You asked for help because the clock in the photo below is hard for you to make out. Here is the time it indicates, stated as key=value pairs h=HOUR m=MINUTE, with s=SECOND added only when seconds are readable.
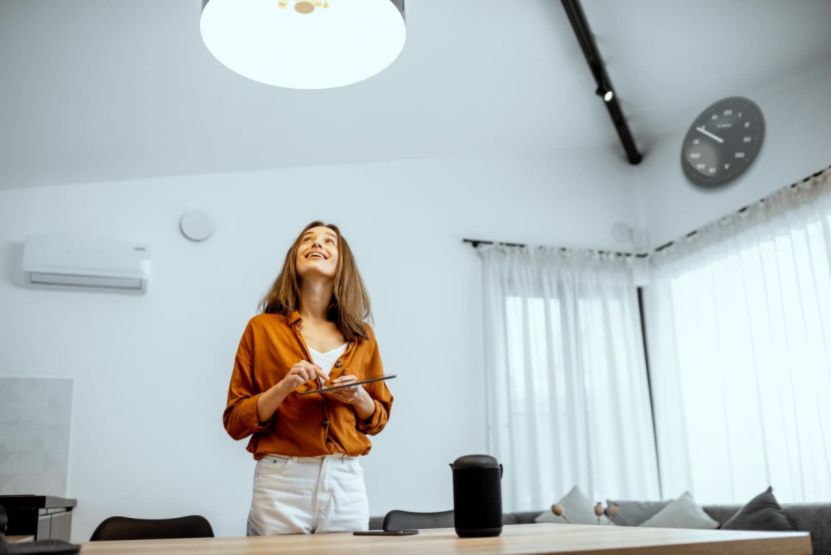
h=9 m=49
